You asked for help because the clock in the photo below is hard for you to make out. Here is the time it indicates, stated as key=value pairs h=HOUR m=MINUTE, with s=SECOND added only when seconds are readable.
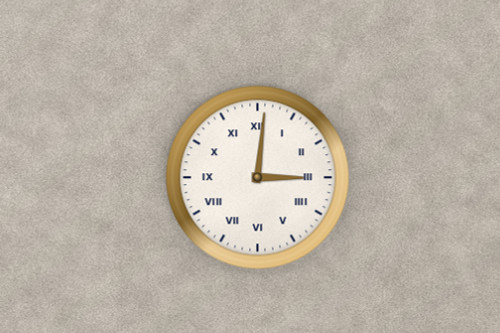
h=3 m=1
